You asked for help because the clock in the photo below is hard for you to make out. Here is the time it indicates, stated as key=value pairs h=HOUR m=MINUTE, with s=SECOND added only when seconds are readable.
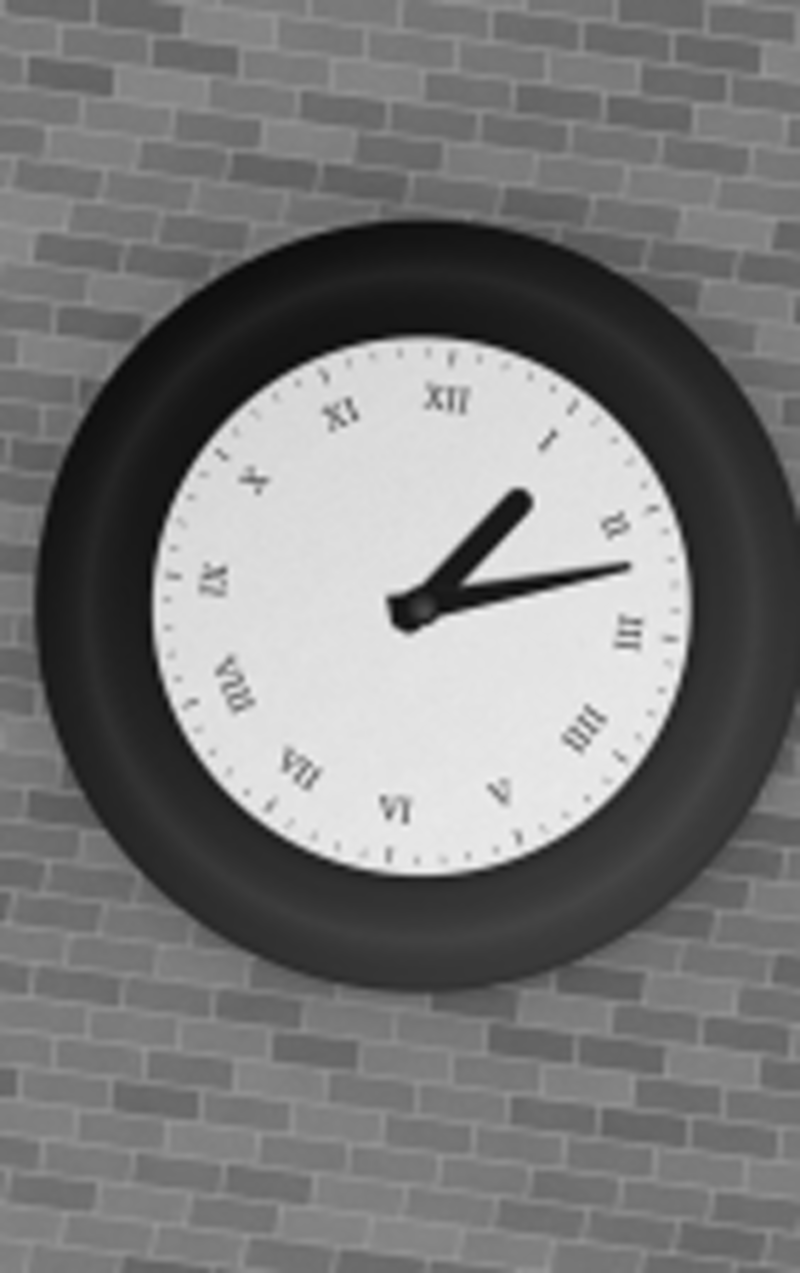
h=1 m=12
